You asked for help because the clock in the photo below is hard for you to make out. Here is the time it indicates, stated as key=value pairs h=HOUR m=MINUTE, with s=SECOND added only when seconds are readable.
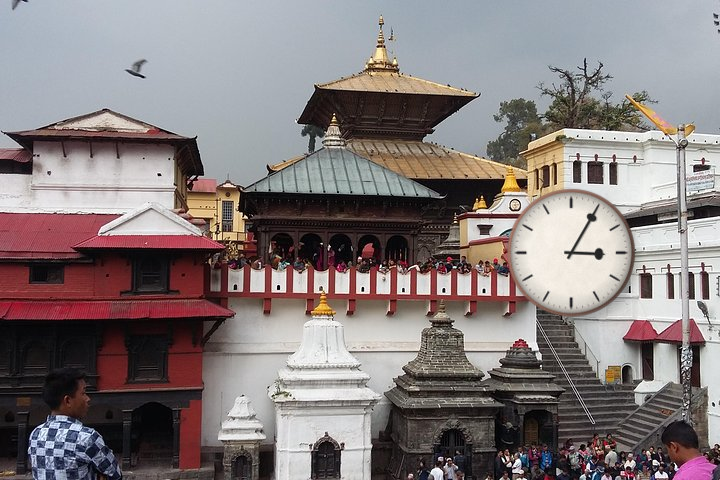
h=3 m=5
